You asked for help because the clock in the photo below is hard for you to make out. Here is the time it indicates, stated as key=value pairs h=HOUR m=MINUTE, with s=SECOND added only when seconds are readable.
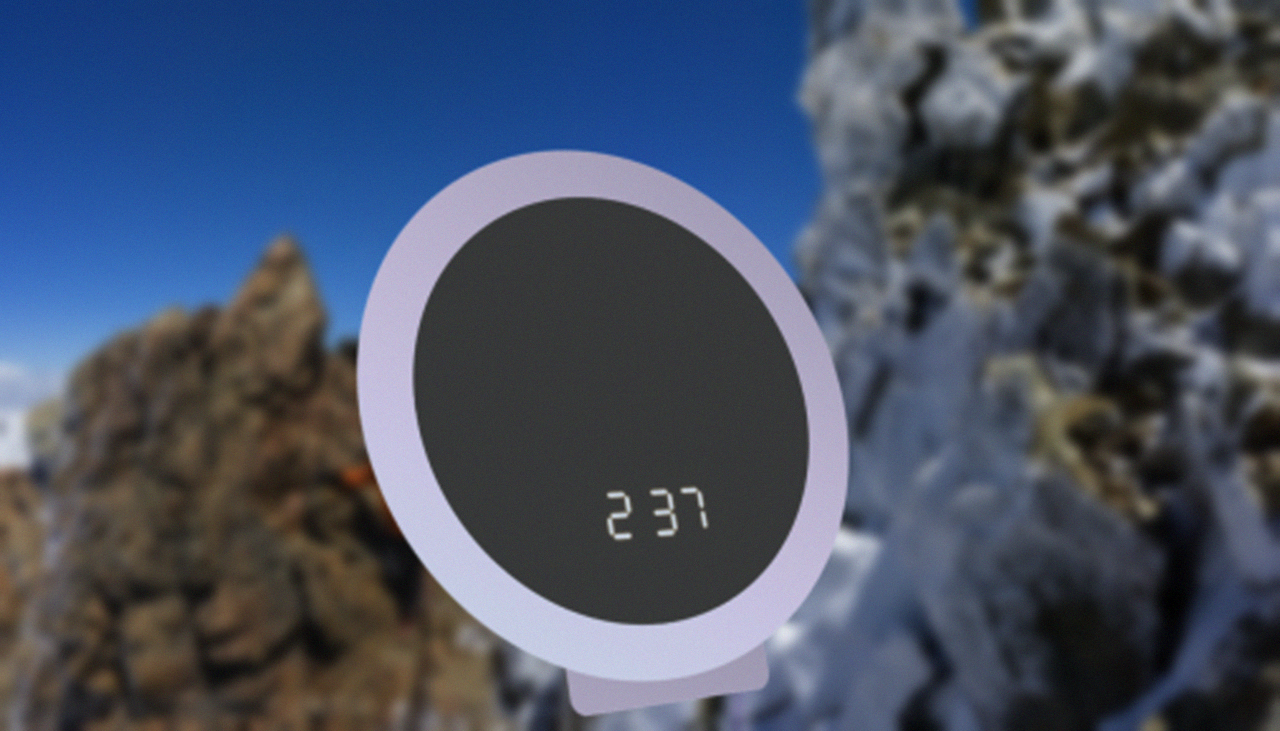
h=2 m=37
